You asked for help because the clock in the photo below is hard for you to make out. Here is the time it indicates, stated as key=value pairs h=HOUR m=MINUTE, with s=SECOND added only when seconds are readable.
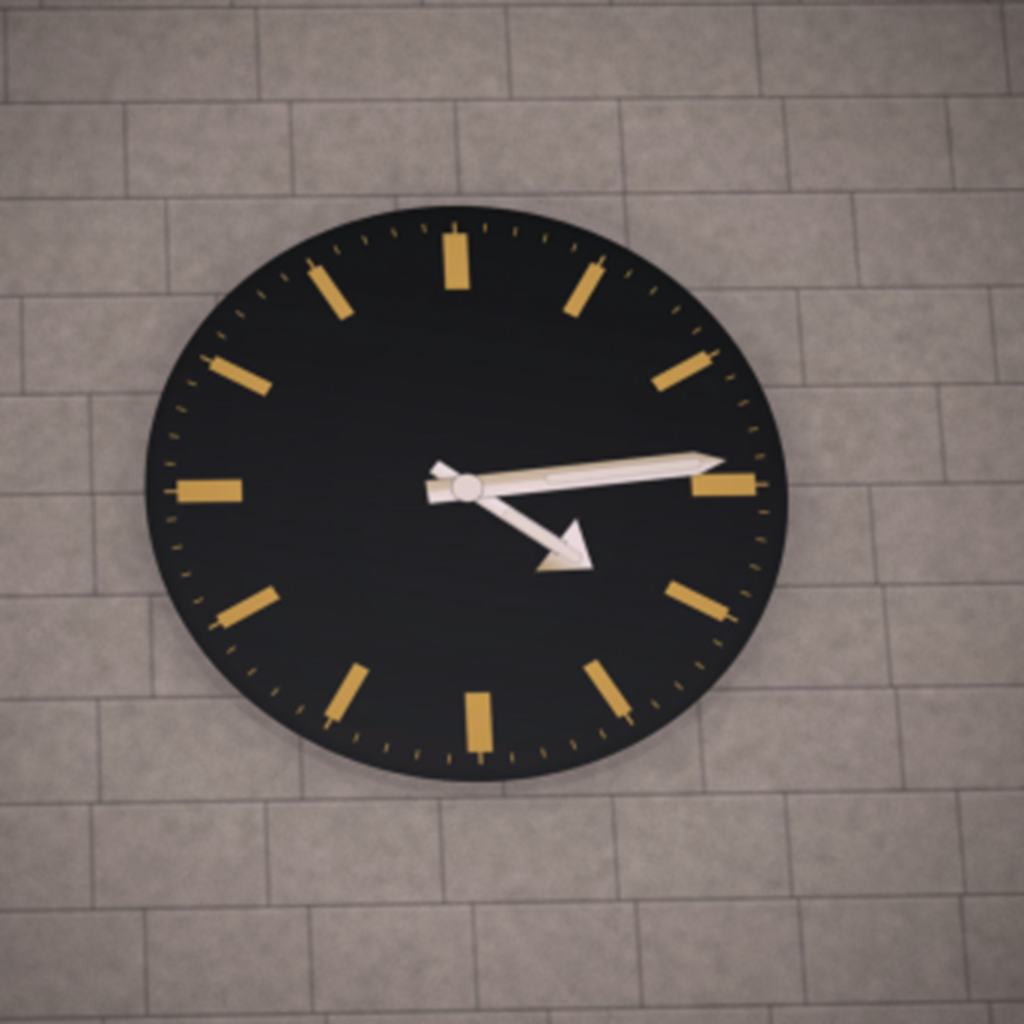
h=4 m=14
